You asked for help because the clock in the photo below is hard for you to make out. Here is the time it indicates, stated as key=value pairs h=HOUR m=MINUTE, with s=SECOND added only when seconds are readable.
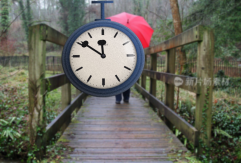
h=11 m=51
